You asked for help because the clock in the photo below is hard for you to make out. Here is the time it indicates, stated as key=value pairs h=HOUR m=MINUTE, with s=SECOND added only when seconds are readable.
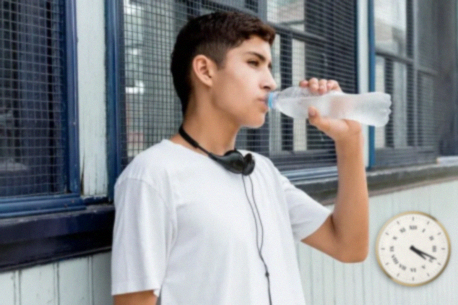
h=4 m=19
